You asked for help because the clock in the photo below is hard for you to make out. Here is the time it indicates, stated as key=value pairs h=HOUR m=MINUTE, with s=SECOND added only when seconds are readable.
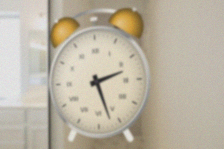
h=2 m=27
